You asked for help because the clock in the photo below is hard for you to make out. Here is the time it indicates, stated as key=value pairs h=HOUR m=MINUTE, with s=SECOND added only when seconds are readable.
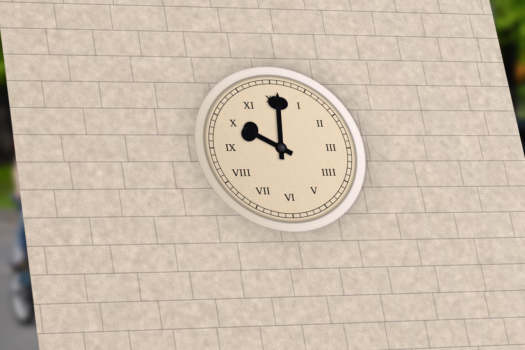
h=10 m=1
